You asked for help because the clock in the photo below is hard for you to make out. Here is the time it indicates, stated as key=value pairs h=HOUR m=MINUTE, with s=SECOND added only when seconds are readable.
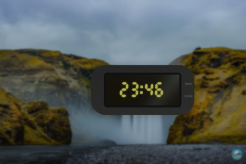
h=23 m=46
